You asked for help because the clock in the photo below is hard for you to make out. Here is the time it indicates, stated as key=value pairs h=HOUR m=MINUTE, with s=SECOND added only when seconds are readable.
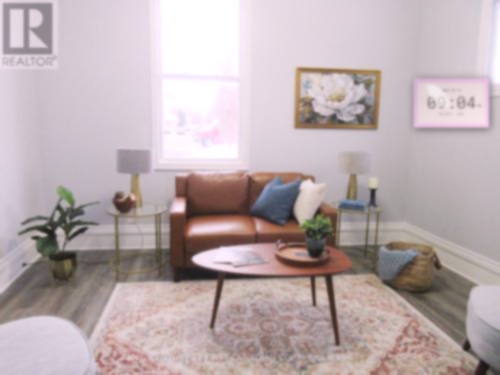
h=9 m=4
